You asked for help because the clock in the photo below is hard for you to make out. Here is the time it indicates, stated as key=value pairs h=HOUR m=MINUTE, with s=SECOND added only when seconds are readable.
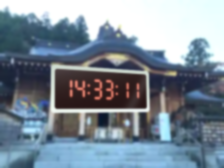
h=14 m=33 s=11
